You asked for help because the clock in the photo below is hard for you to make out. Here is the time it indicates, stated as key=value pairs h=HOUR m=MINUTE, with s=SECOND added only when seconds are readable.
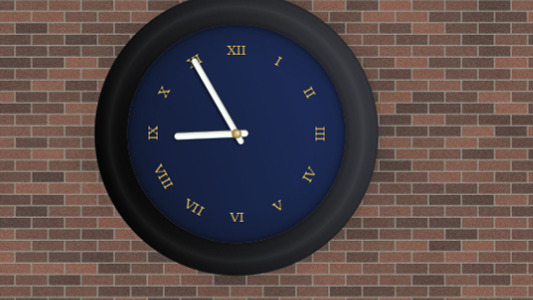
h=8 m=55
